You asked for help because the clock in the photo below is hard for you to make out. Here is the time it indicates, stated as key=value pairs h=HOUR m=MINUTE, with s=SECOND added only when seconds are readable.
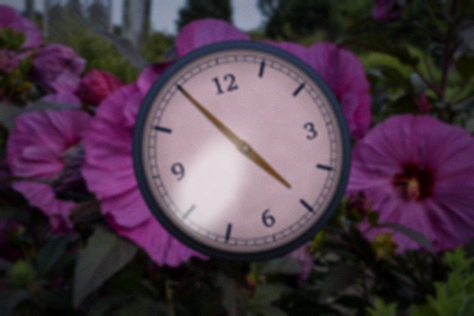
h=4 m=55
